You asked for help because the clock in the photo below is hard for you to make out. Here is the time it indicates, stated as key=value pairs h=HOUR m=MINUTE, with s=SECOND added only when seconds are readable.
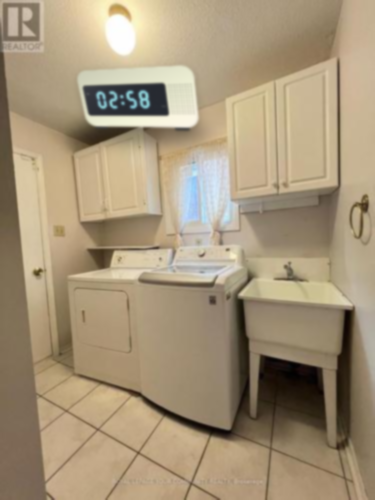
h=2 m=58
